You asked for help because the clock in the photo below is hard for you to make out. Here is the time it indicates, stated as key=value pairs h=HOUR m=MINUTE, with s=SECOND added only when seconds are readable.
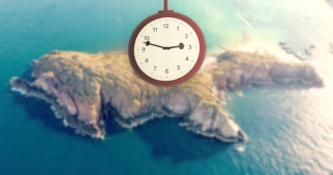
h=2 m=48
